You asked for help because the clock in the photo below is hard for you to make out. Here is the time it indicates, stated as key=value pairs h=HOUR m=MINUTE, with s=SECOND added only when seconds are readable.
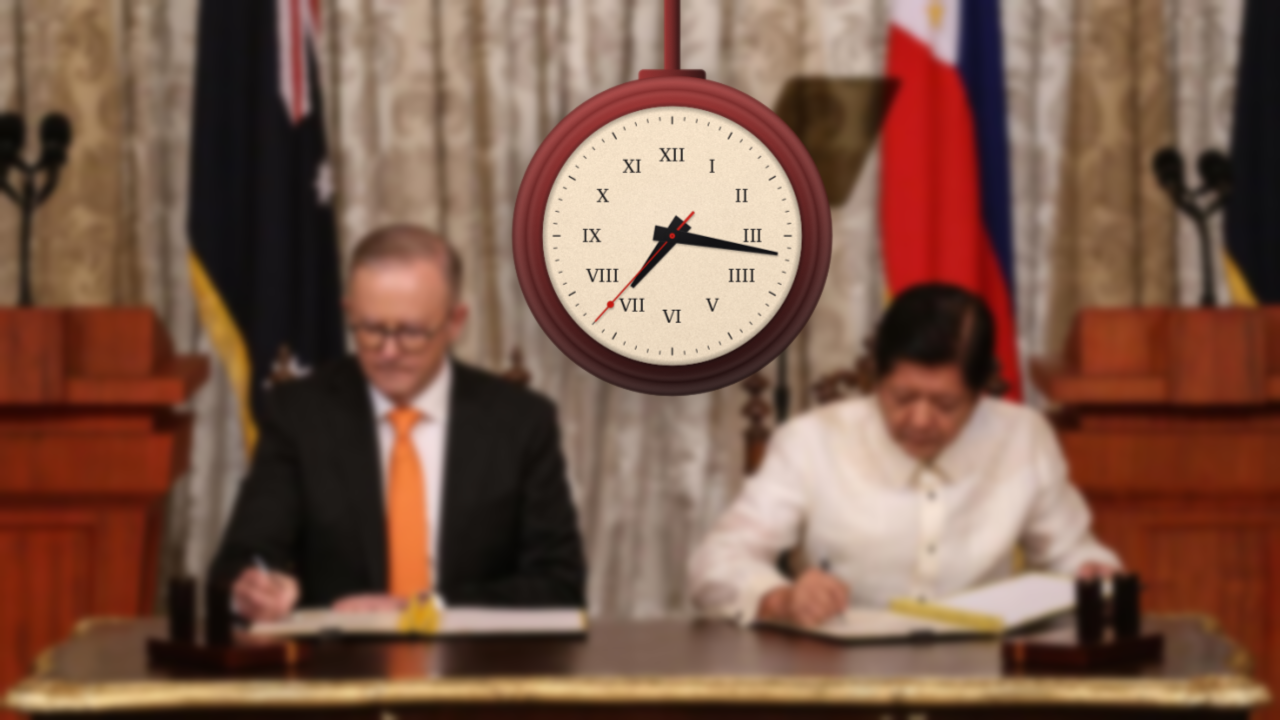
h=7 m=16 s=37
